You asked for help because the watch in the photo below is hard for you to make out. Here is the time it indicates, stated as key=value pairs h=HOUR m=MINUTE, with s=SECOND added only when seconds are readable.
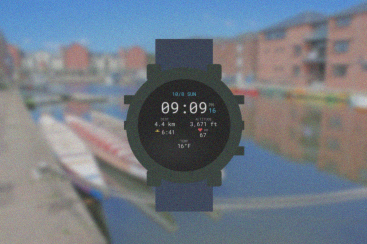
h=9 m=9
